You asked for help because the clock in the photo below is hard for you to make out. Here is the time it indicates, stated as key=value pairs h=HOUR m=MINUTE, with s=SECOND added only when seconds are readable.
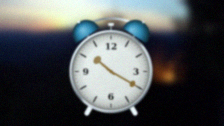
h=10 m=20
